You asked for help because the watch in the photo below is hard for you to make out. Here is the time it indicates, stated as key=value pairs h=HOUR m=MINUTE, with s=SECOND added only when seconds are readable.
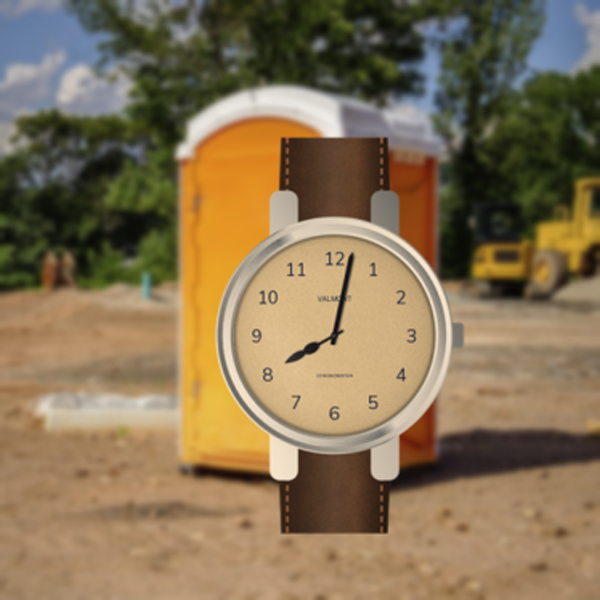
h=8 m=2
